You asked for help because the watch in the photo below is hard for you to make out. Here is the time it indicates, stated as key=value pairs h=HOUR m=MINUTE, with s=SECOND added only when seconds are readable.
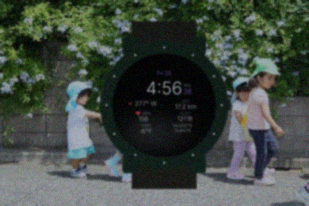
h=4 m=56
